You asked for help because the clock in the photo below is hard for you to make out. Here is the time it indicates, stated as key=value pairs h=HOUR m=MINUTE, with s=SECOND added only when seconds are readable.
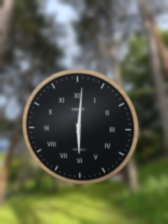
h=6 m=1
